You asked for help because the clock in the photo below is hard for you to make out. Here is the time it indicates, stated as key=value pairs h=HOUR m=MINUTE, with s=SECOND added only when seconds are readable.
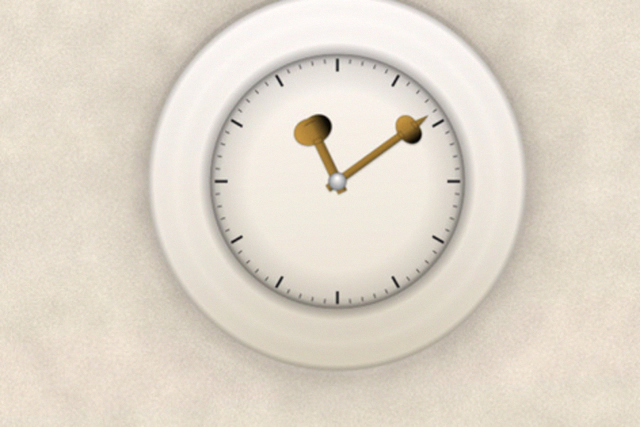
h=11 m=9
